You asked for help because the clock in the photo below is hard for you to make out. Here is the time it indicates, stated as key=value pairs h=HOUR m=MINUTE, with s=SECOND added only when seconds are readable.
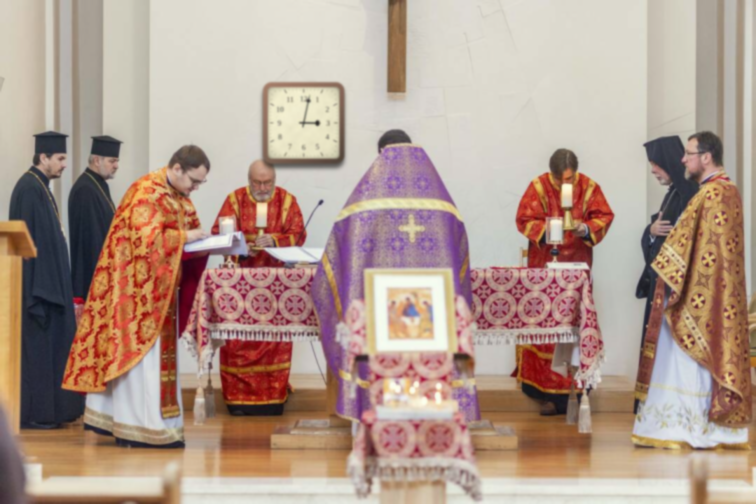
h=3 m=2
